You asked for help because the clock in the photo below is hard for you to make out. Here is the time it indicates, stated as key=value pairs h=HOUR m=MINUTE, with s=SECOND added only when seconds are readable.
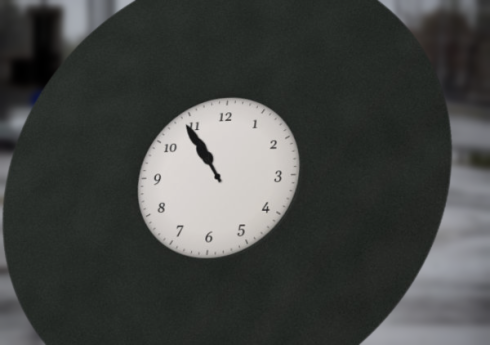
h=10 m=54
